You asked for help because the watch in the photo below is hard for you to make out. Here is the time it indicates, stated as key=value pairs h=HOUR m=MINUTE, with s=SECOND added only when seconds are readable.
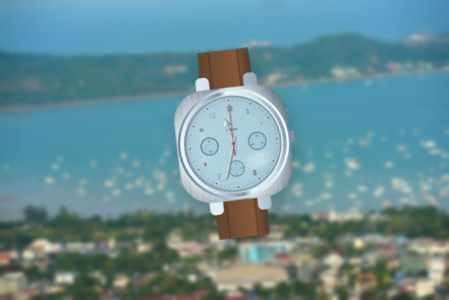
h=11 m=33
